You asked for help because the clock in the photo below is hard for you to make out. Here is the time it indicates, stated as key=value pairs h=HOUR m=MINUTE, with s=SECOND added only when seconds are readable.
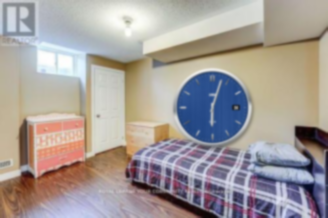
h=6 m=3
